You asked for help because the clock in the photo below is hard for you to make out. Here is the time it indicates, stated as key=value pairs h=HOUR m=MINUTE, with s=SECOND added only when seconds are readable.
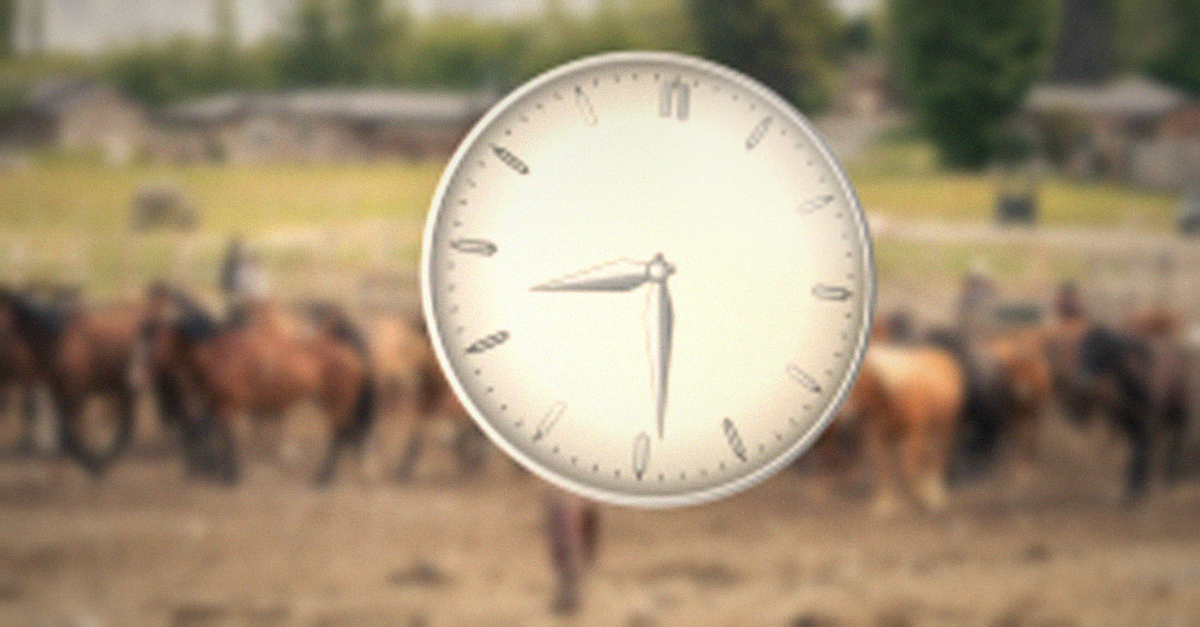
h=8 m=29
